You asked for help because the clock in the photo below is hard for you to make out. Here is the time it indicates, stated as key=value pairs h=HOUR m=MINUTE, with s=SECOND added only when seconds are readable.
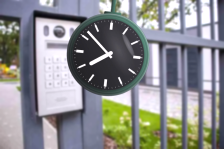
h=7 m=52
